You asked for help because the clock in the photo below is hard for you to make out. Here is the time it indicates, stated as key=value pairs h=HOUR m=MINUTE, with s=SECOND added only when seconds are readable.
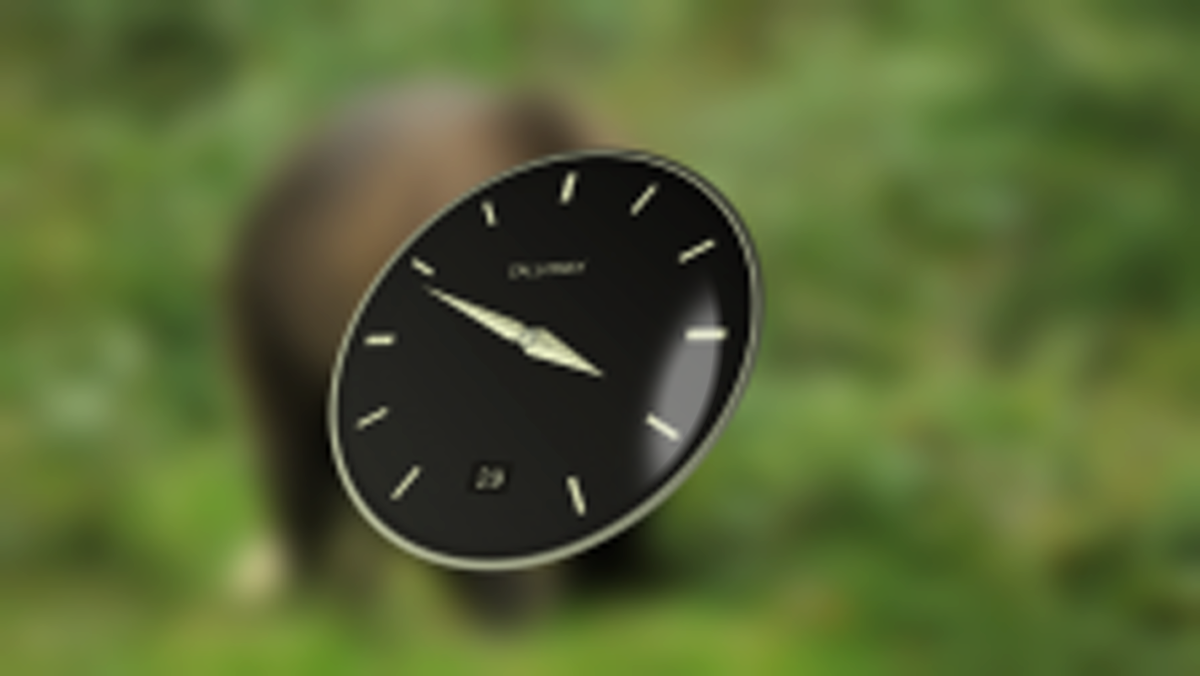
h=3 m=49
